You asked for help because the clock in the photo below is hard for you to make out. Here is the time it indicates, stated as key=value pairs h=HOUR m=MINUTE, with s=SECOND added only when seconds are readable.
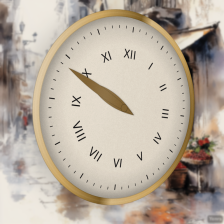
h=9 m=49
